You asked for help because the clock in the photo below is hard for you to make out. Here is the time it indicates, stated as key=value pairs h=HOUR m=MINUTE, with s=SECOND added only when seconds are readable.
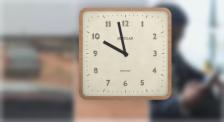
h=9 m=58
